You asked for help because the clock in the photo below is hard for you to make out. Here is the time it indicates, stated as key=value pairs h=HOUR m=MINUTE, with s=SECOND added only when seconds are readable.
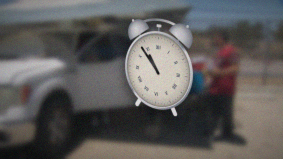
h=10 m=53
